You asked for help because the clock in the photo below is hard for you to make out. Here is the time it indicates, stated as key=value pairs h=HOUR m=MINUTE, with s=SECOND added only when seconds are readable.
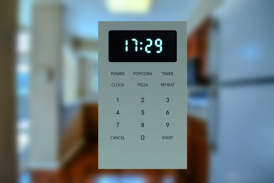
h=17 m=29
